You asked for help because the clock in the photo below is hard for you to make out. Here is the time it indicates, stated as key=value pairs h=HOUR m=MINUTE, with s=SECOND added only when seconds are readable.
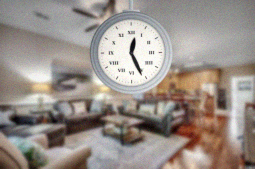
h=12 m=26
